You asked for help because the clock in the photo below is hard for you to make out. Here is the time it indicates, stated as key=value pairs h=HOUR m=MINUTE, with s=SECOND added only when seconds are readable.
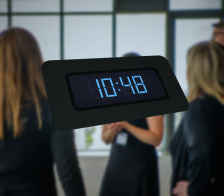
h=10 m=48
